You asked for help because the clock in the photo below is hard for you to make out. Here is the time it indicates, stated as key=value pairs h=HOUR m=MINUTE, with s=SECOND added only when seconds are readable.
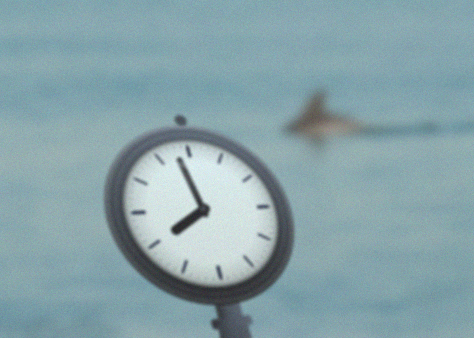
h=7 m=58
